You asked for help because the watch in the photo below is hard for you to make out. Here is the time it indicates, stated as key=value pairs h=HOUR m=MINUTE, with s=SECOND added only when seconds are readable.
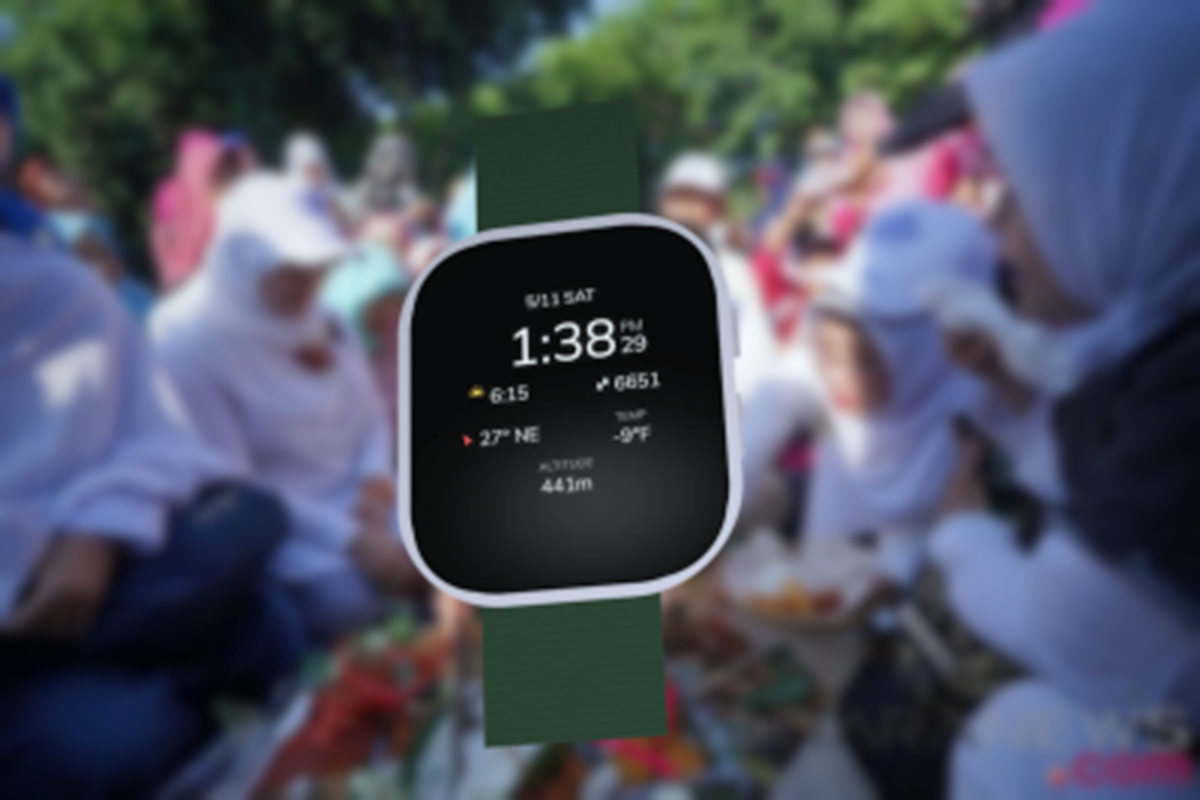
h=1 m=38
